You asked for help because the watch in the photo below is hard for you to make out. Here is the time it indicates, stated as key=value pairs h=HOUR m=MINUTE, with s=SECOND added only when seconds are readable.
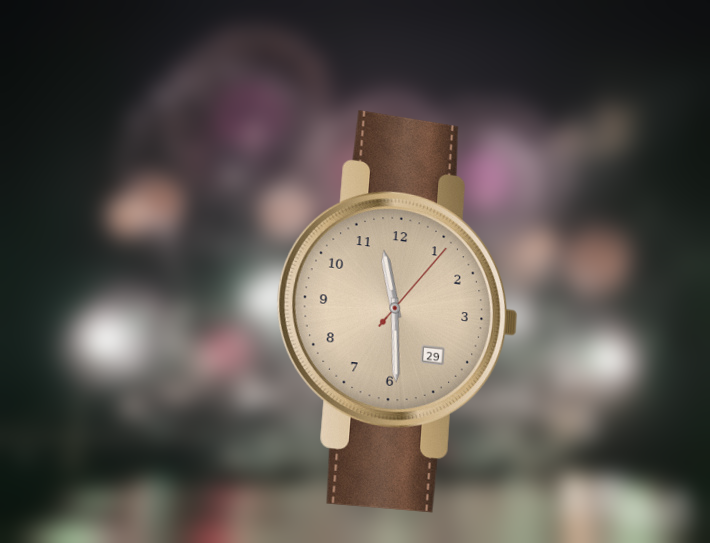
h=11 m=29 s=6
